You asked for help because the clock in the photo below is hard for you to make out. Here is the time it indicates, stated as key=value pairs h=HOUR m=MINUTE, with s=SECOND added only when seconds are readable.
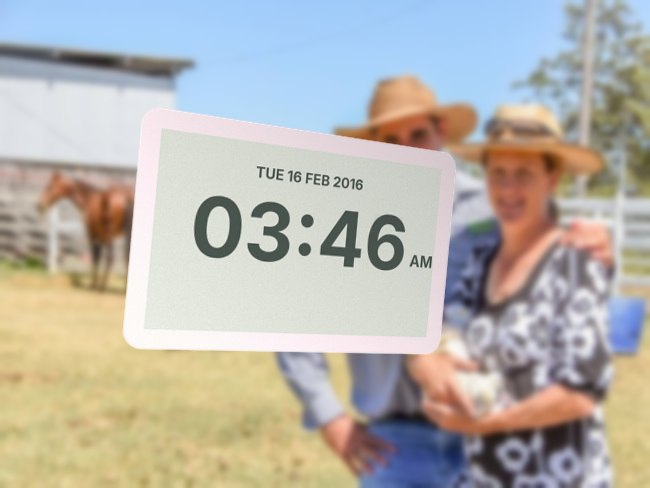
h=3 m=46
